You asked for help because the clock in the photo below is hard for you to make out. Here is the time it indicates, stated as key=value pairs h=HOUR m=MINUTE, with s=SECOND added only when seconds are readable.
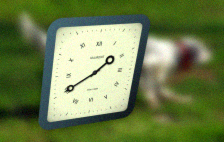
h=1 m=40
